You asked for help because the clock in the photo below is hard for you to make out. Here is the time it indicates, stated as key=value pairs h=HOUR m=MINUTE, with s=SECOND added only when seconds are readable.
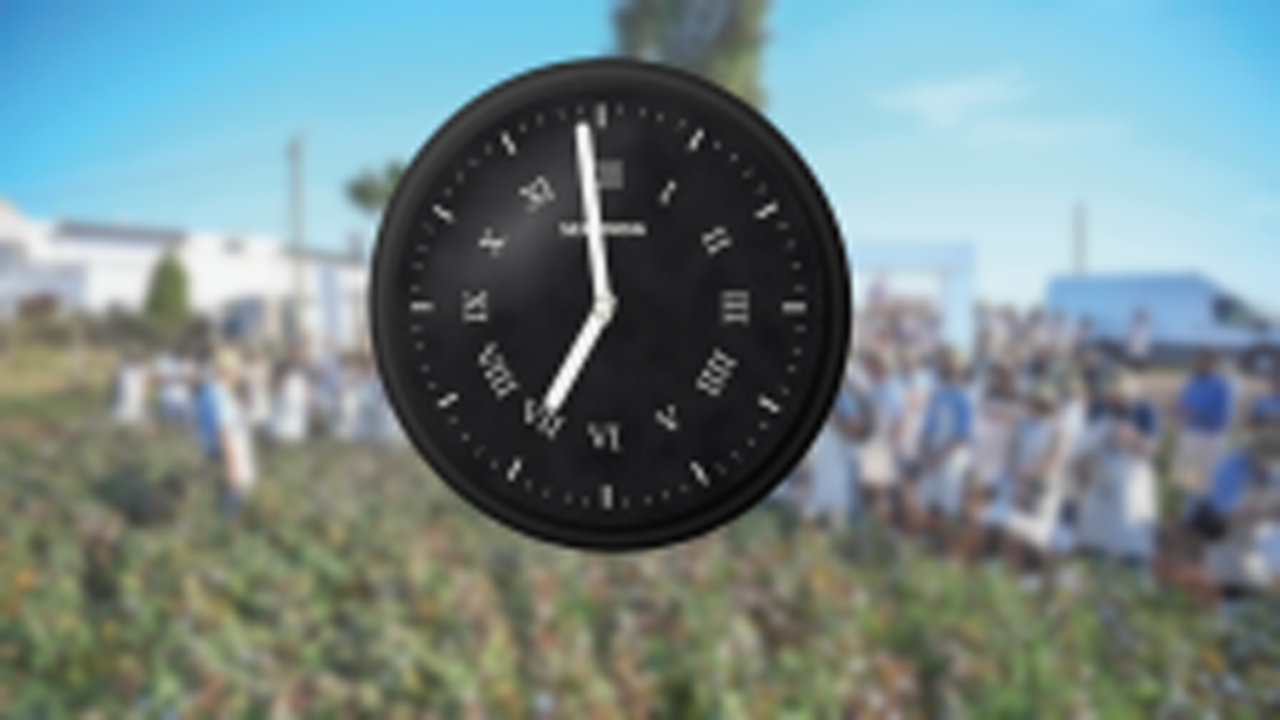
h=6 m=59
